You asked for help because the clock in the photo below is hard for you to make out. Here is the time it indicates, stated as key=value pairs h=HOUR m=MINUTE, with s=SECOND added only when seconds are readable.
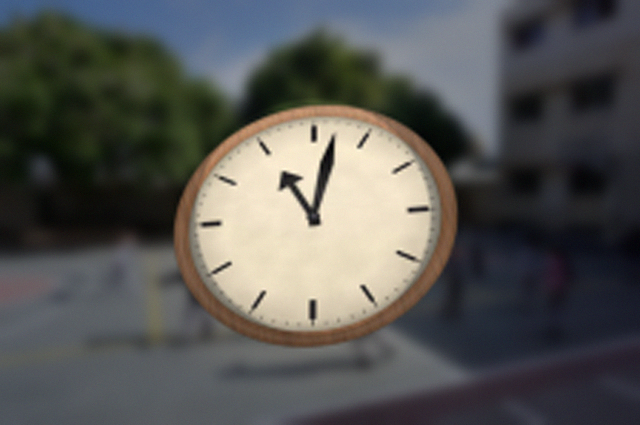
h=11 m=2
